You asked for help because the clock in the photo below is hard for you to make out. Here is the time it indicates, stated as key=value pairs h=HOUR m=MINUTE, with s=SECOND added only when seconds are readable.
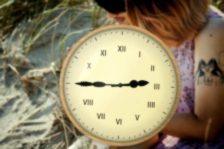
h=2 m=45
